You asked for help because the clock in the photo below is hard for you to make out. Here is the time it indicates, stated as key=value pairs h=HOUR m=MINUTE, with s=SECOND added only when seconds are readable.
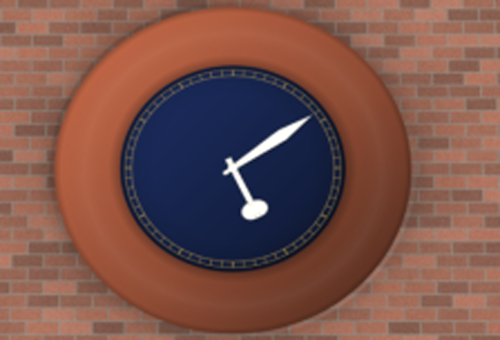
h=5 m=9
